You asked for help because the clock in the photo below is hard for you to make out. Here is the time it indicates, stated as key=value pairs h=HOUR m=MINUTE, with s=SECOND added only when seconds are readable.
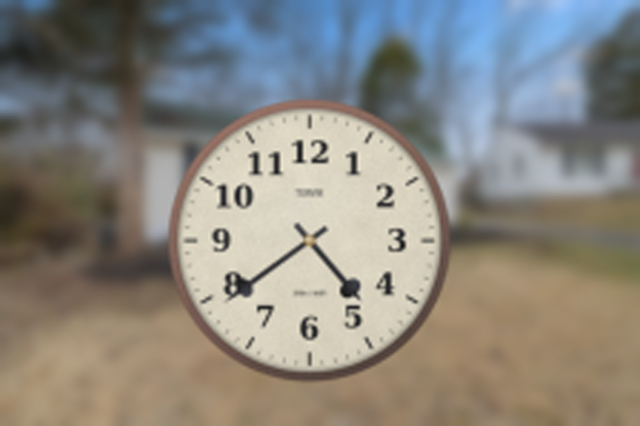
h=4 m=39
